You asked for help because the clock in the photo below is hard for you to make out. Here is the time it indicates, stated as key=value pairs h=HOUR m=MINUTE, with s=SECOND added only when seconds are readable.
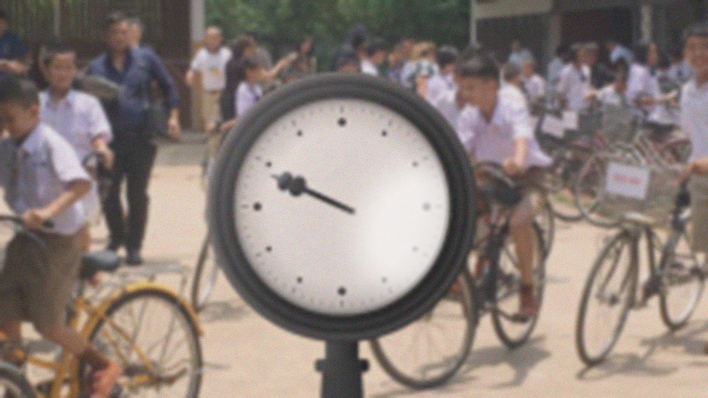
h=9 m=49
